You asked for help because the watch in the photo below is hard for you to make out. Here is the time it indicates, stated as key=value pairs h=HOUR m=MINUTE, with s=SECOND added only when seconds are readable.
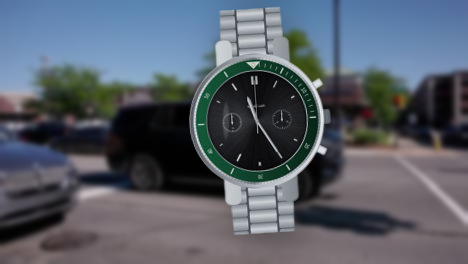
h=11 m=25
